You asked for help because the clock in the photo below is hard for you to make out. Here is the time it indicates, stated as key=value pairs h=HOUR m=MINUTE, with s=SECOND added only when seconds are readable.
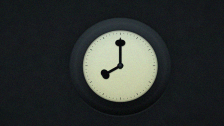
h=8 m=0
